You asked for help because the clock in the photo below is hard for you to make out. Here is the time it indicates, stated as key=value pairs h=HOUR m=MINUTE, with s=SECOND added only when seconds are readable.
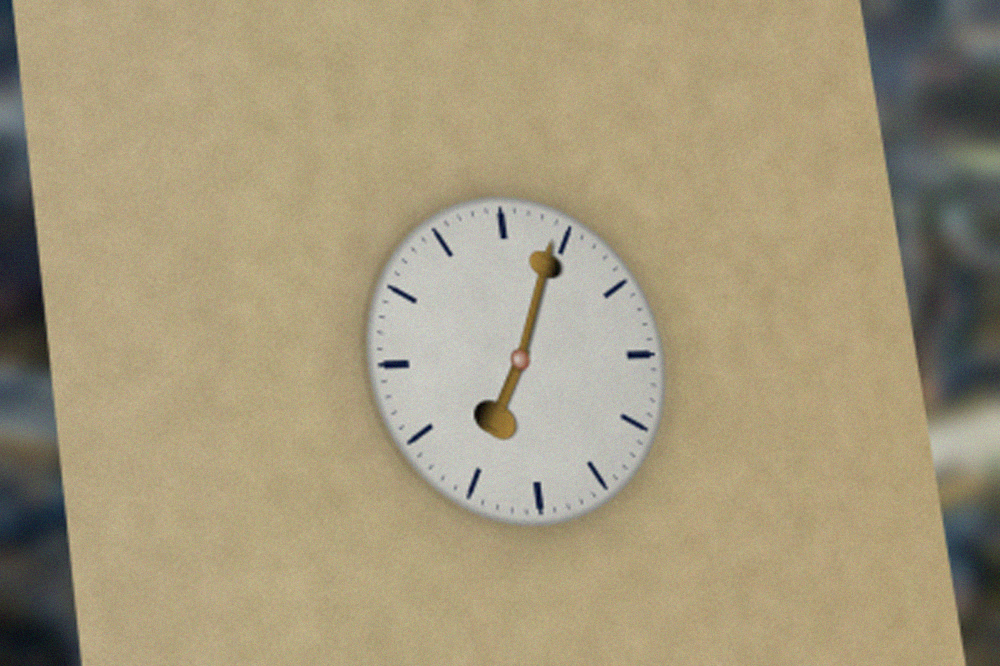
h=7 m=4
